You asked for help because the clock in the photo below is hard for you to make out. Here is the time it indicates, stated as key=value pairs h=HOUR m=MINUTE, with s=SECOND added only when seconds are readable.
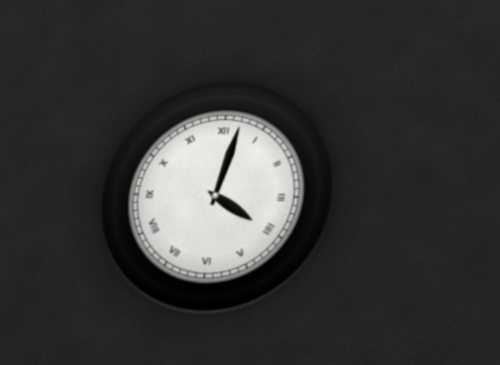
h=4 m=2
